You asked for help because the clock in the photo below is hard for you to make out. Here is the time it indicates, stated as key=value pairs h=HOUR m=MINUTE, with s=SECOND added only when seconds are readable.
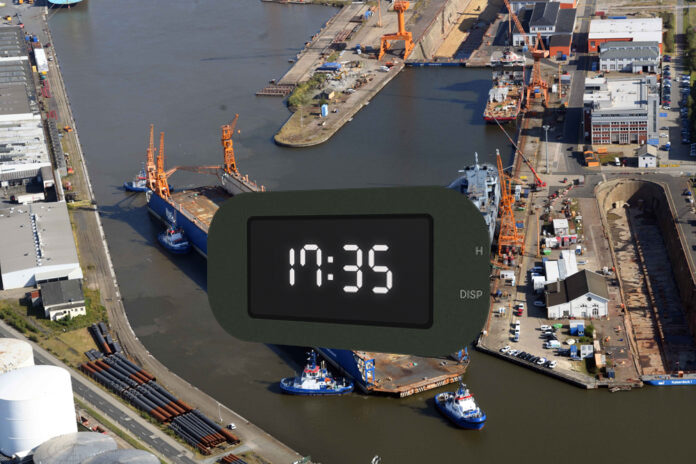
h=17 m=35
